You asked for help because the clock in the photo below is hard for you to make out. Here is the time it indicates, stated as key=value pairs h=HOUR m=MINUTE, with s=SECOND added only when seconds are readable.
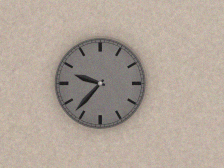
h=9 m=37
